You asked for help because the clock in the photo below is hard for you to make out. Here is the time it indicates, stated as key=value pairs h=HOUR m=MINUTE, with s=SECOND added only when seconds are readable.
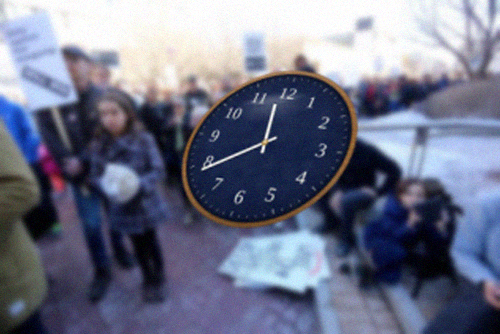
h=11 m=39
